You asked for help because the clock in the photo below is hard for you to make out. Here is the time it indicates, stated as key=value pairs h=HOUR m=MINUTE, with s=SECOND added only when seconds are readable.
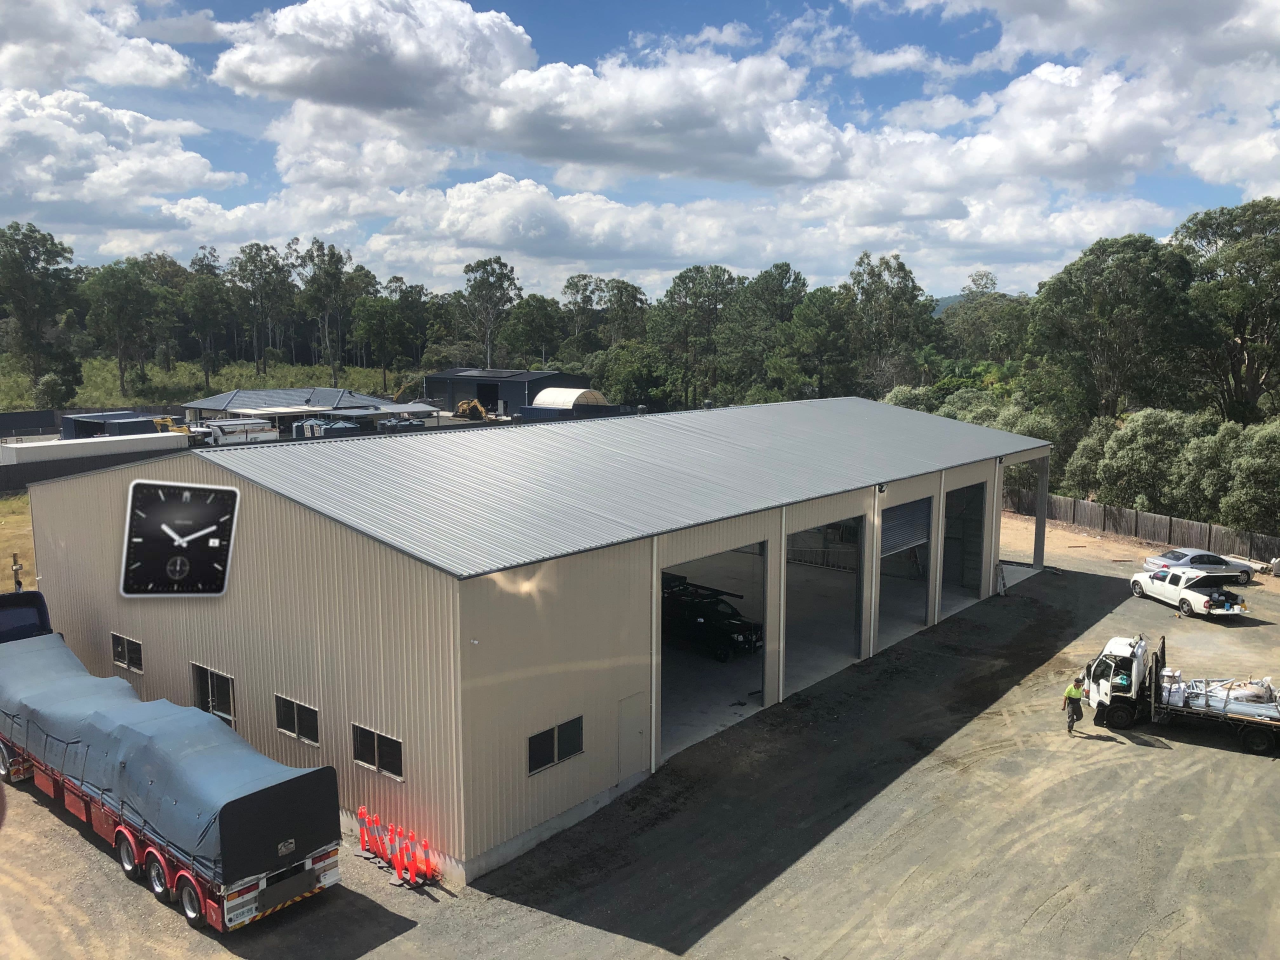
h=10 m=11
